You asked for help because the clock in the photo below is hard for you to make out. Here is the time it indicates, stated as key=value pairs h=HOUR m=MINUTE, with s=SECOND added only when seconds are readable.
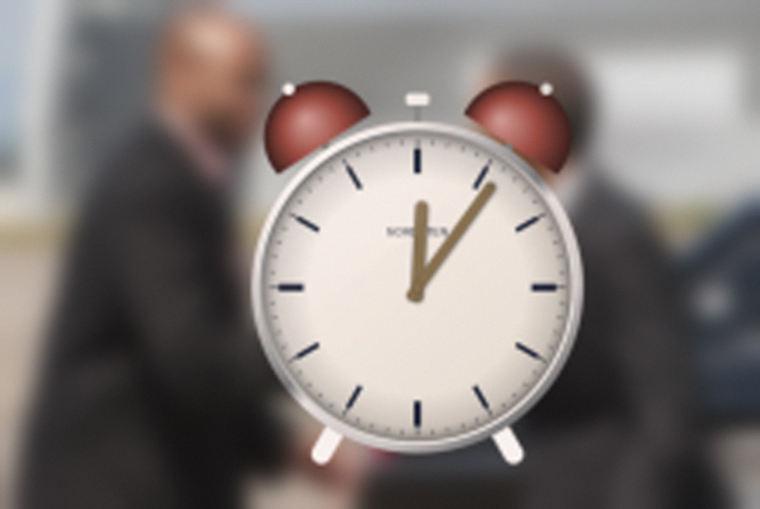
h=12 m=6
